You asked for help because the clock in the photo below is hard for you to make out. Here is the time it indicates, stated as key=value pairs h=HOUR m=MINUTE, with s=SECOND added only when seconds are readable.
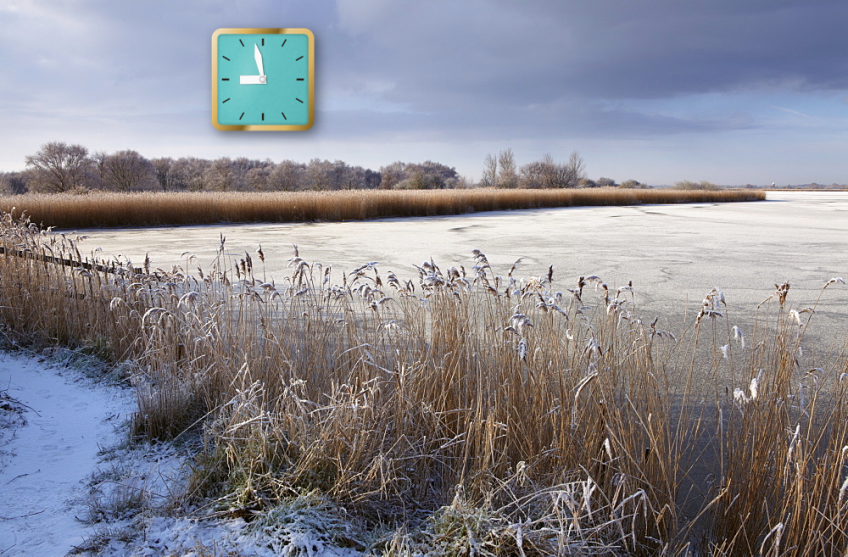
h=8 m=58
